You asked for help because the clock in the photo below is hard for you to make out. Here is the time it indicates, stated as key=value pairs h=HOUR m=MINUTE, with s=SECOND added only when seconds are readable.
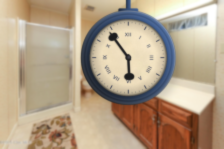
h=5 m=54
